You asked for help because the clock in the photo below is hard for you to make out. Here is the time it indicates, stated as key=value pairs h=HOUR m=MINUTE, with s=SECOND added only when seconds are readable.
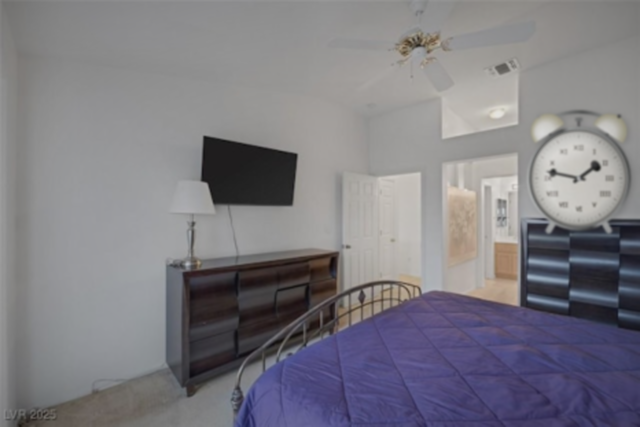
h=1 m=47
